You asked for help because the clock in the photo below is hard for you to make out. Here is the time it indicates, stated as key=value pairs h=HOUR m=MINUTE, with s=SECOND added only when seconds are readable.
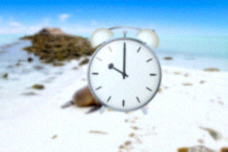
h=10 m=0
